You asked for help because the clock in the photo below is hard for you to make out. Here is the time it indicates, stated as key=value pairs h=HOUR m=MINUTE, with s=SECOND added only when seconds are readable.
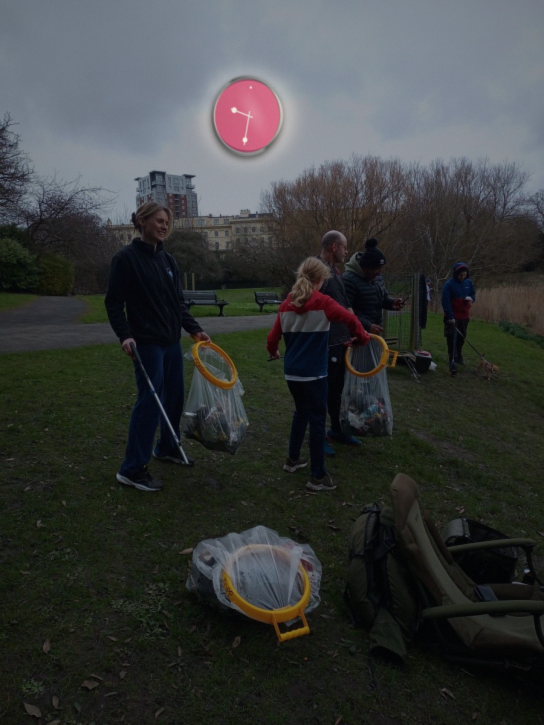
h=9 m=31
